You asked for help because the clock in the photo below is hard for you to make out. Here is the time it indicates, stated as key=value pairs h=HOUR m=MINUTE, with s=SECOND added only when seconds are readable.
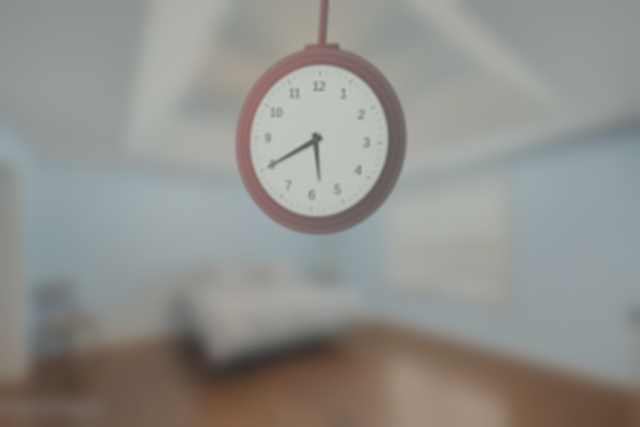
h=5 m=40
